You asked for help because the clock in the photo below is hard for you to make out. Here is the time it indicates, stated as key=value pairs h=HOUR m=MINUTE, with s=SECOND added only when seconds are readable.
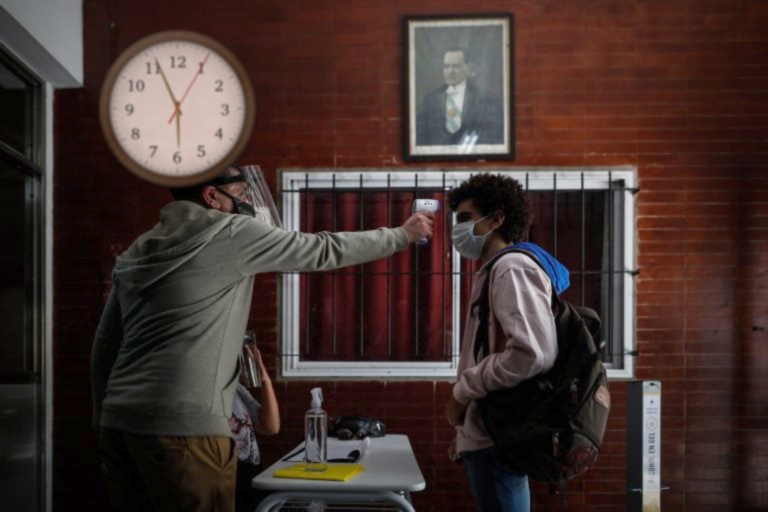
h=5 m=56 s=5
